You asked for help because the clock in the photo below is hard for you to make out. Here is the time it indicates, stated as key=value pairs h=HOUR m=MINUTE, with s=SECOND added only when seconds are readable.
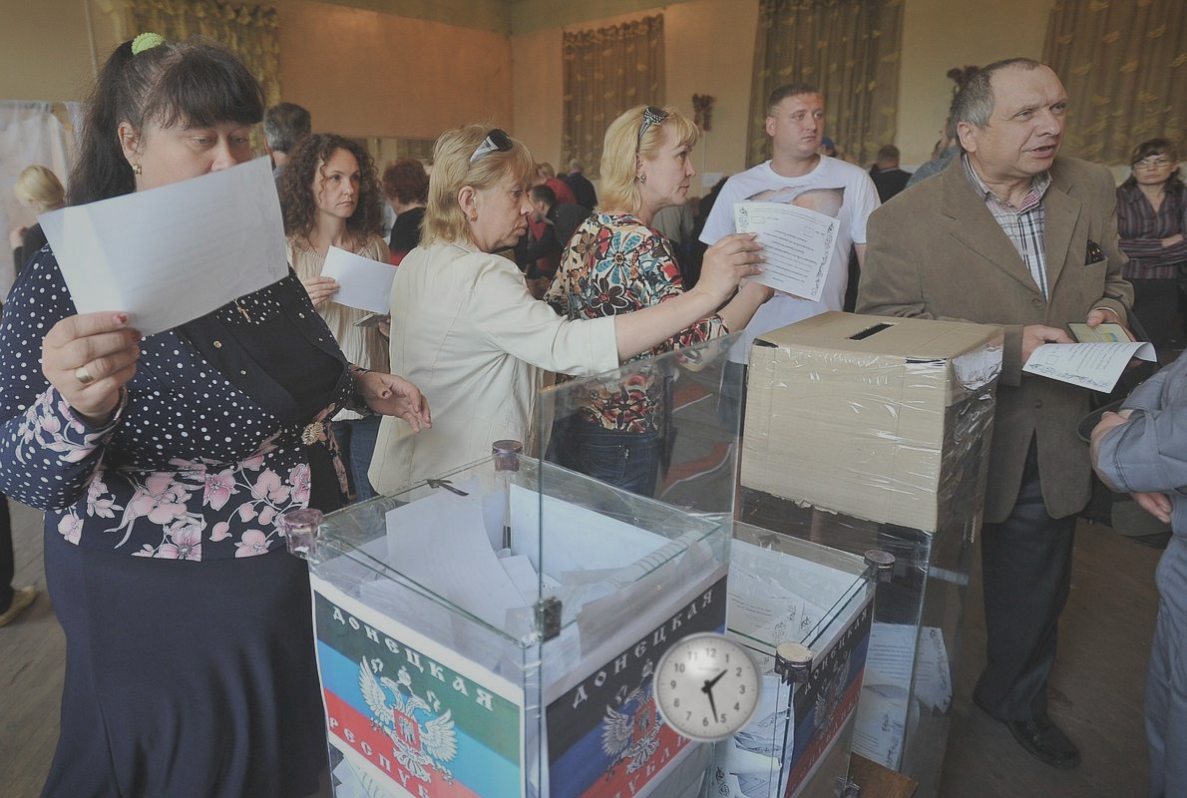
h=1 m=27
